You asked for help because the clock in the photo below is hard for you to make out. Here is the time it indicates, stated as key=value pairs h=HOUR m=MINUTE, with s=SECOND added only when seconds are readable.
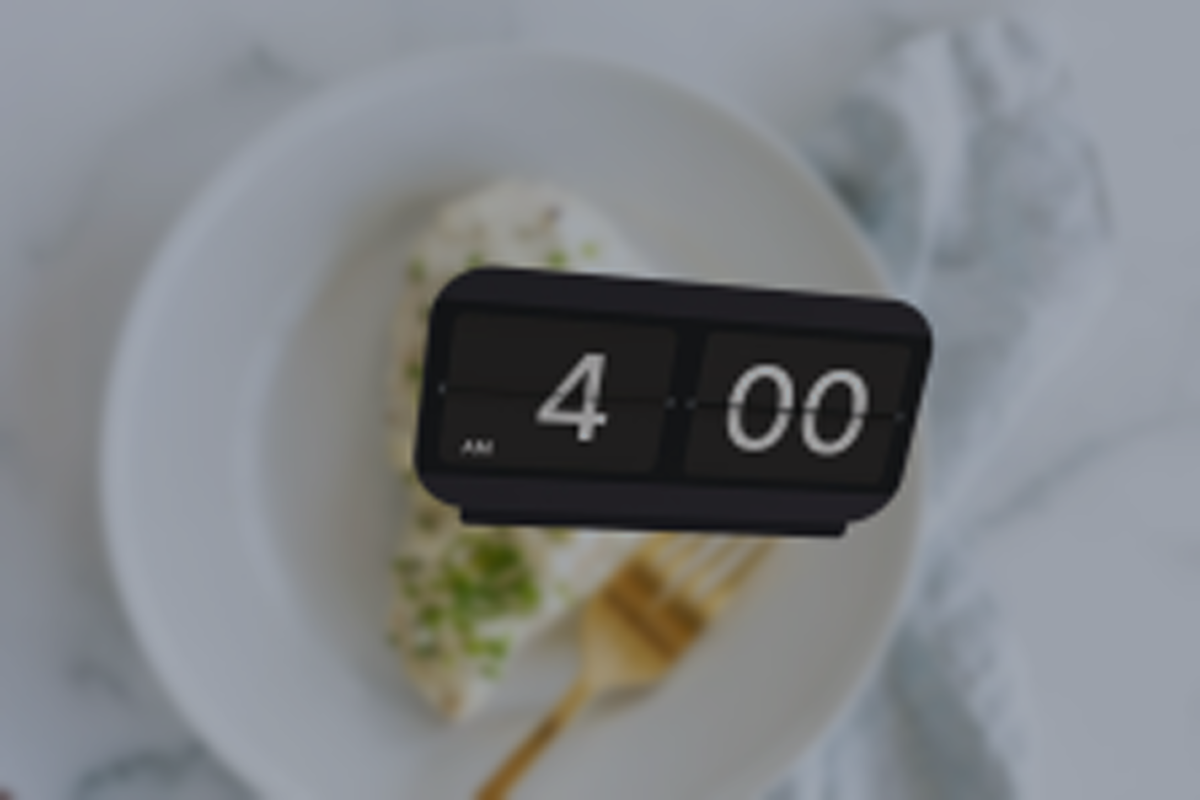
h=4 m=0
